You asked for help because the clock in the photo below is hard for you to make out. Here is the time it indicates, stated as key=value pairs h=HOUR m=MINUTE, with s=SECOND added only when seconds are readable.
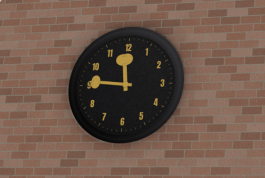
h=11 m=46
